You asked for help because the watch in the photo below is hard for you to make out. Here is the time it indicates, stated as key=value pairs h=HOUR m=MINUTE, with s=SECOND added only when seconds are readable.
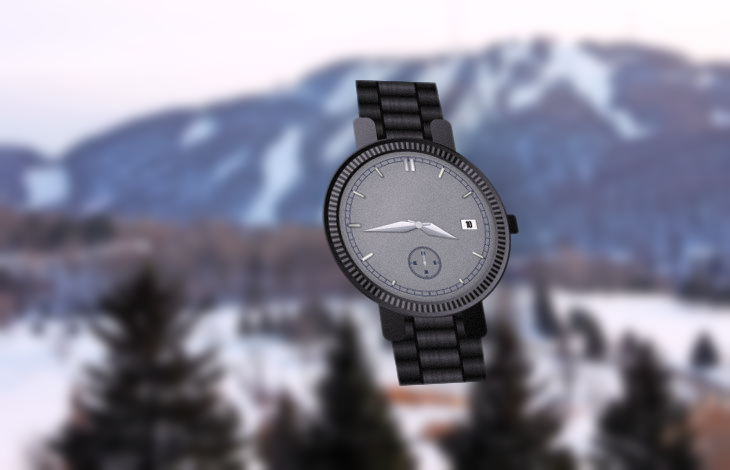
h=3 m=44
